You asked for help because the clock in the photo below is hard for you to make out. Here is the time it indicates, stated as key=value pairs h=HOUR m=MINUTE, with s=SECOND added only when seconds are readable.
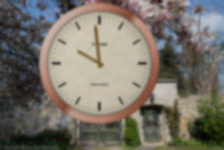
h=9 m=59
